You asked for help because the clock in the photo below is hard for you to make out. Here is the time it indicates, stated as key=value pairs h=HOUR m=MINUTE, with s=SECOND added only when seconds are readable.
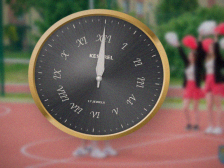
h=12 m=0
